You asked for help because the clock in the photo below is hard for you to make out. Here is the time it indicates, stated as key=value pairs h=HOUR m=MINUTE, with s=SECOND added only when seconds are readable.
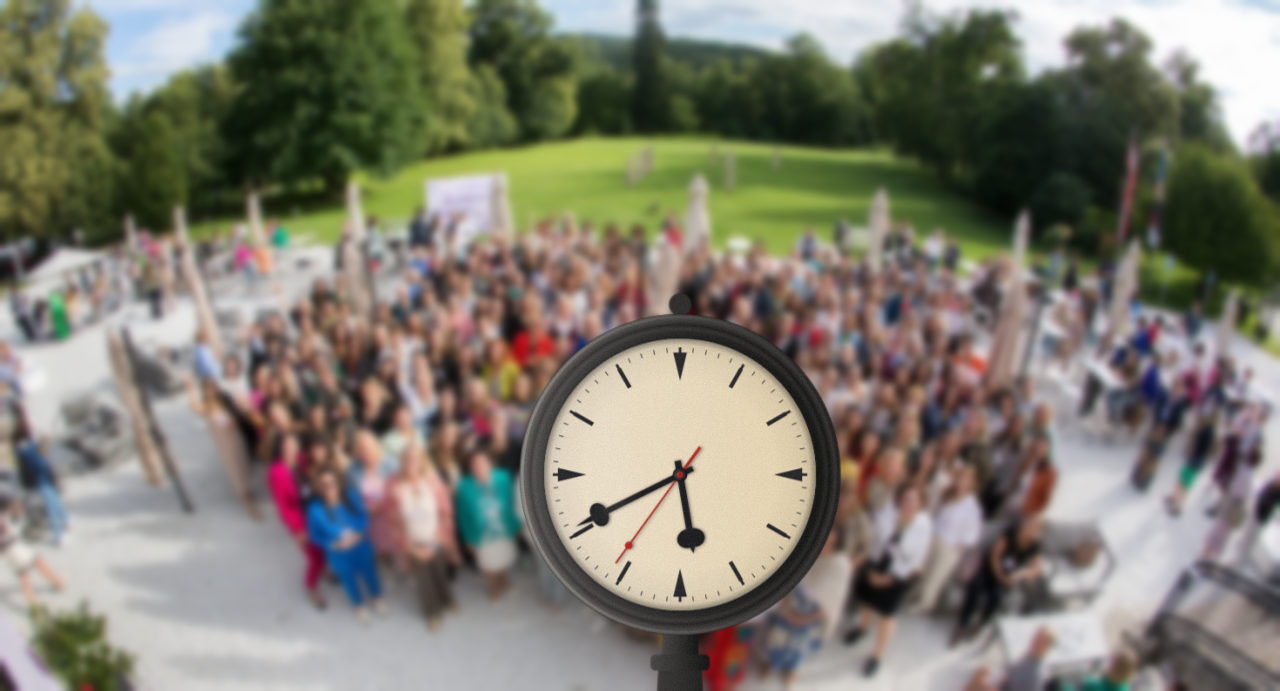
h=5 m=40 s=36
